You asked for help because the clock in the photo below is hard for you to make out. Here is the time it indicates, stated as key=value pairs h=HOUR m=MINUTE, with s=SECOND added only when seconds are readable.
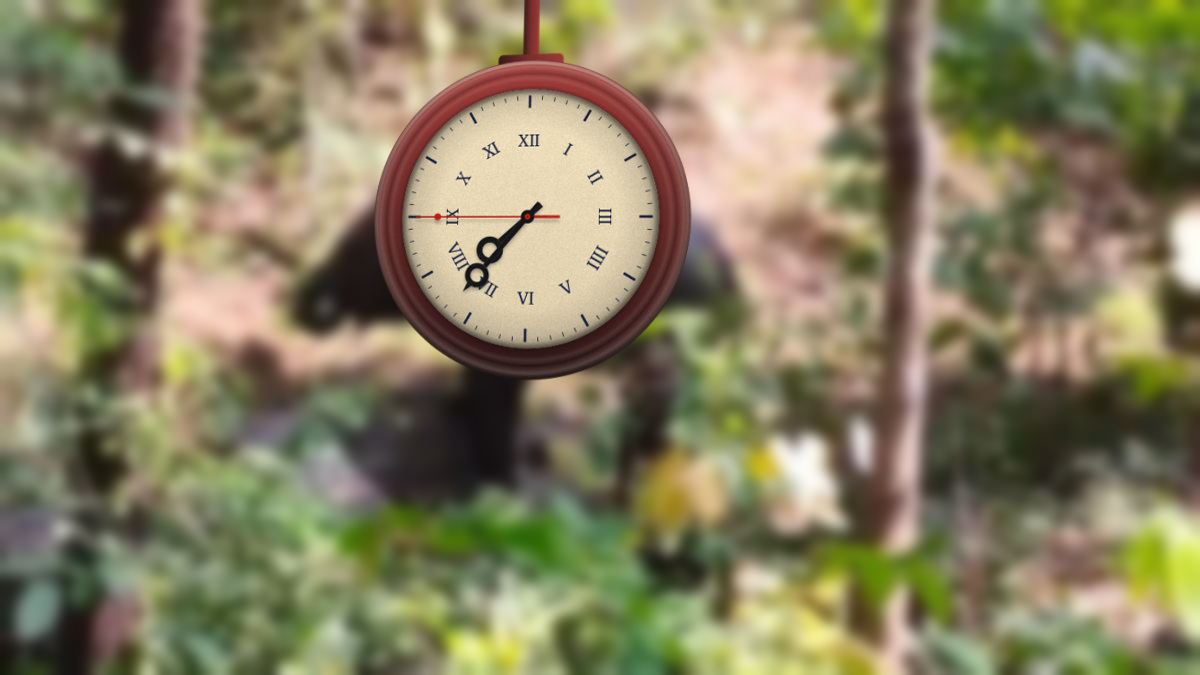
h=7 m=36 s=45
